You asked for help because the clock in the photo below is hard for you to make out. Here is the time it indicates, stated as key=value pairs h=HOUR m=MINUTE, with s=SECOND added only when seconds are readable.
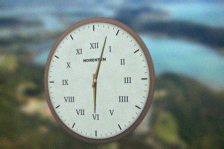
h=6 m=3
